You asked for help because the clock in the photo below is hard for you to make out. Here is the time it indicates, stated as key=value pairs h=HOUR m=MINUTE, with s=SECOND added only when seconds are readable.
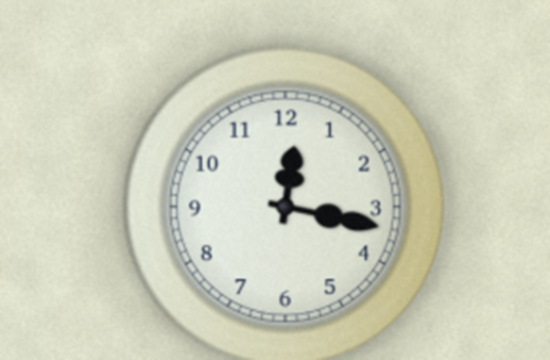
h=12 m=17
